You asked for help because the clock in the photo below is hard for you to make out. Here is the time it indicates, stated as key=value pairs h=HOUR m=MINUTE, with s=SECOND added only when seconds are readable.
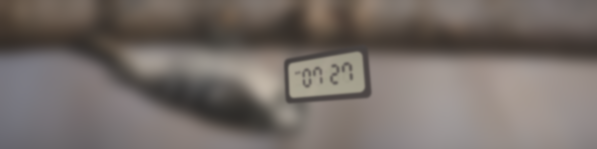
h=7 m=27
